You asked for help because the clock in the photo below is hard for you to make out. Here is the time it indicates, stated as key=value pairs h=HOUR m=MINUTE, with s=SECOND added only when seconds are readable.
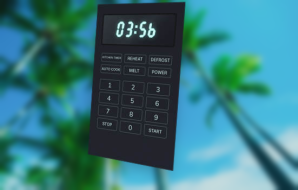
h=3 m=56
